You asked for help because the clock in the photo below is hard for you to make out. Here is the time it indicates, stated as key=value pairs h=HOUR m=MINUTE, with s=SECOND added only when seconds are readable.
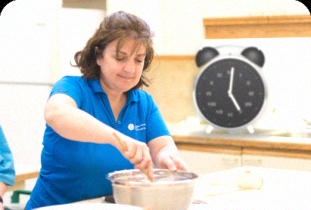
h=5 m=1
